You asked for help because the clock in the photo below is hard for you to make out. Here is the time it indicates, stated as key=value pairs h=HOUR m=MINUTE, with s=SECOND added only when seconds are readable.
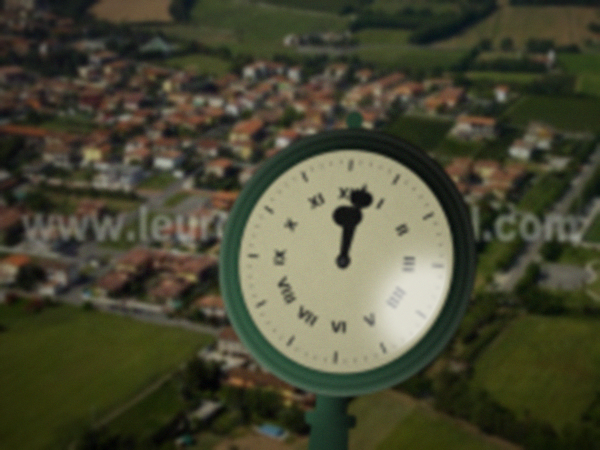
h=12 m=2
